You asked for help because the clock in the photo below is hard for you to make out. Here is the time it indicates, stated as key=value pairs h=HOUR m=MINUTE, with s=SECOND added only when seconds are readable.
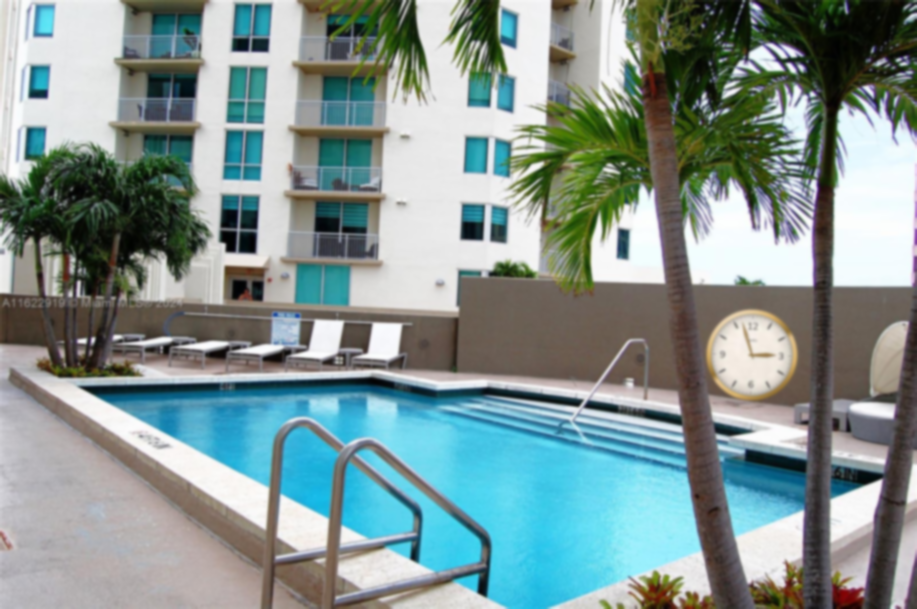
h=2 m=57
